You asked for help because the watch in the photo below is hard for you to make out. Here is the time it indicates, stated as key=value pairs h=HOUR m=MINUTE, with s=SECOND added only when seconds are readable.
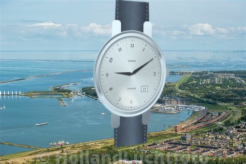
h=9 m=10
